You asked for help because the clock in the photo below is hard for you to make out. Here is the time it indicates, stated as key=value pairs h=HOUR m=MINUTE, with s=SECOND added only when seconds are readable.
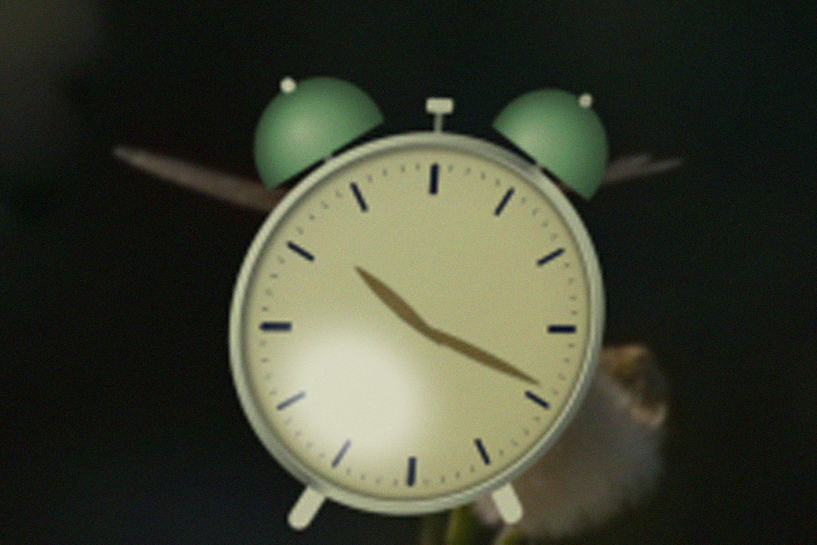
h=10 m=19
